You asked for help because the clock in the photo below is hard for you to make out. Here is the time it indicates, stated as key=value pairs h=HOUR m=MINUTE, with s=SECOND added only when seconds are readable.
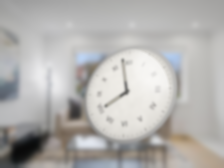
h=7 m=58
